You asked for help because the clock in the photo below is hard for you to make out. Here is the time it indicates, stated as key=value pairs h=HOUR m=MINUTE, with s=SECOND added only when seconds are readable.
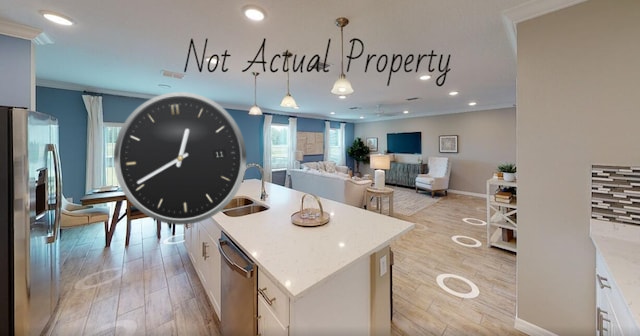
h=12 m=41
